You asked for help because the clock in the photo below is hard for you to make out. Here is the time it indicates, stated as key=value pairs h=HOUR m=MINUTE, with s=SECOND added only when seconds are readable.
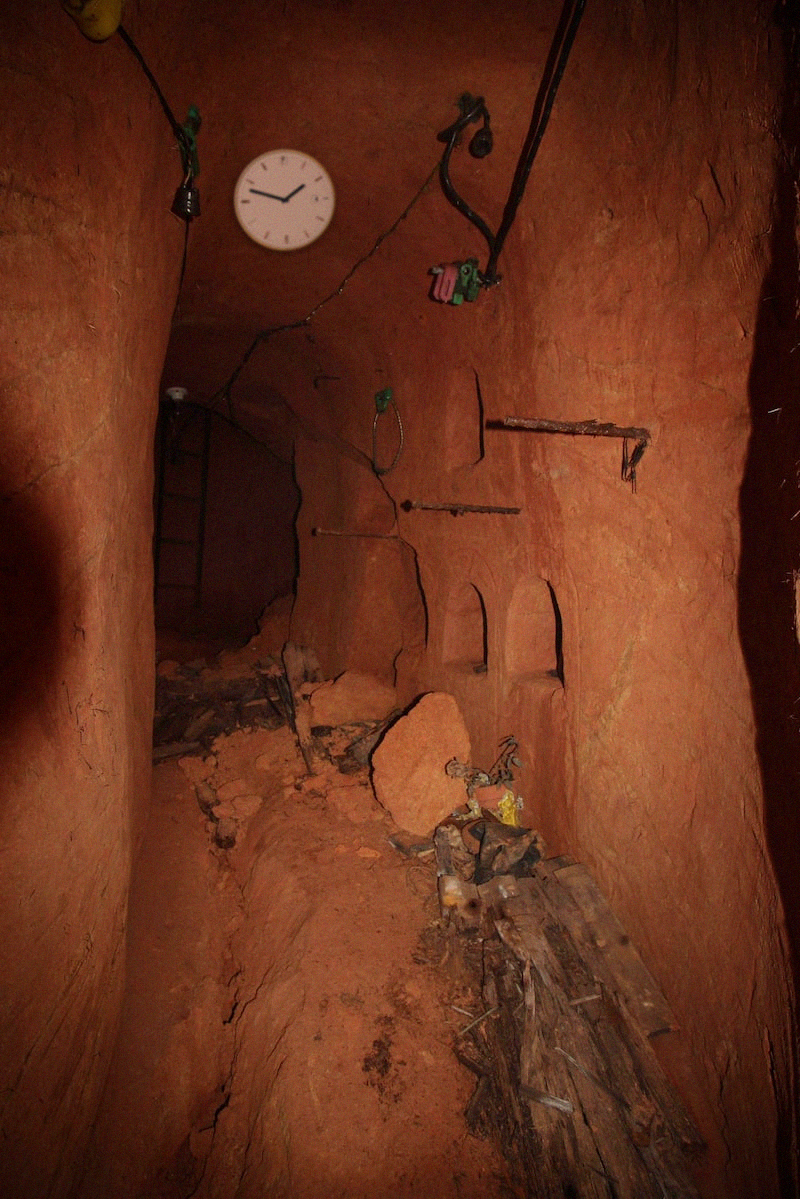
h=1 m=48
